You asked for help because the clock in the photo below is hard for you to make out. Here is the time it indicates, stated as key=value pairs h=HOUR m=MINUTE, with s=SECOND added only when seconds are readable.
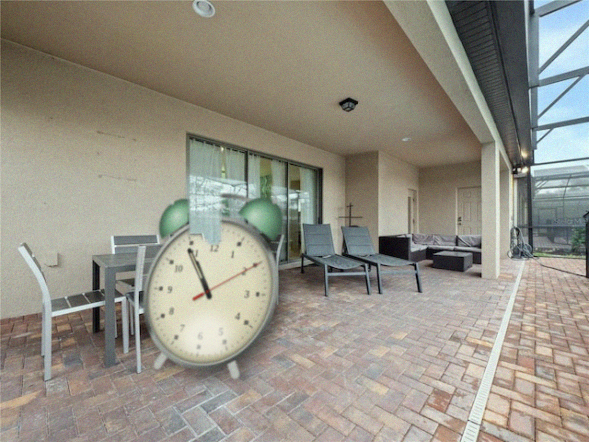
h=10 m=54 s=10
